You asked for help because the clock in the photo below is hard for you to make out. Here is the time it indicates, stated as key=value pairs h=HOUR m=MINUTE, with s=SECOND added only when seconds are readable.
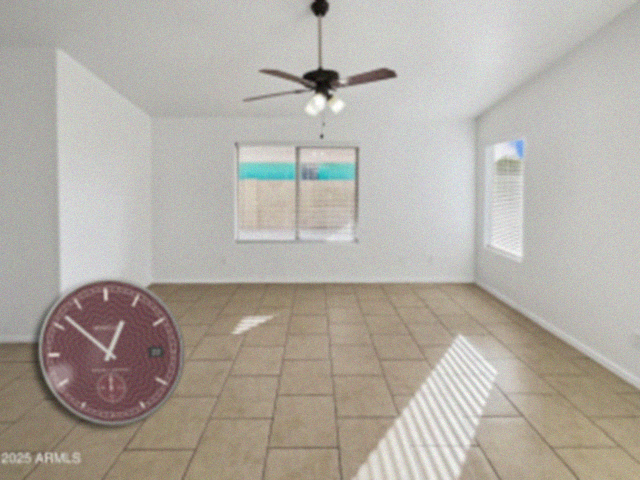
h=12 m=52
